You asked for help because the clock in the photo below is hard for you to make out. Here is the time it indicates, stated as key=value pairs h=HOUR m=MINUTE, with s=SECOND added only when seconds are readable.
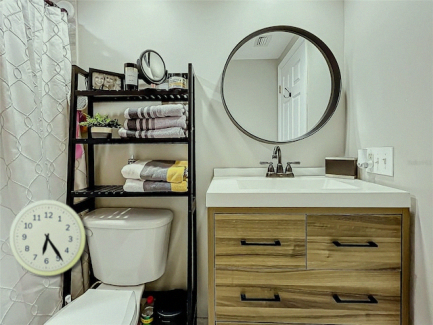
h=6 m=24
